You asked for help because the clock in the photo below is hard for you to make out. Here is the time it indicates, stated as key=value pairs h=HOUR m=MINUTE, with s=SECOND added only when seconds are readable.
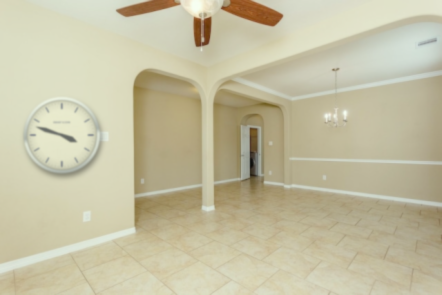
h=3 m=48
